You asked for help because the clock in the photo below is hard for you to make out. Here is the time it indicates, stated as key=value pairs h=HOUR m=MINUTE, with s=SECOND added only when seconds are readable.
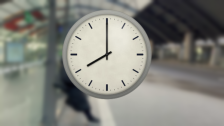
h=8 m=0
